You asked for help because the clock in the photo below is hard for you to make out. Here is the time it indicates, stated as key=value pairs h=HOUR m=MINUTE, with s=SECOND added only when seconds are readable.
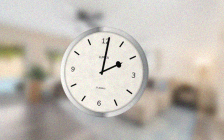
h=2 m=1
